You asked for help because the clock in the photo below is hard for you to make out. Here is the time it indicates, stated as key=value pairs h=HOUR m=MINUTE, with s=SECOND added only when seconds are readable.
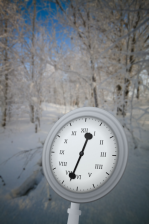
h=12 m=33
